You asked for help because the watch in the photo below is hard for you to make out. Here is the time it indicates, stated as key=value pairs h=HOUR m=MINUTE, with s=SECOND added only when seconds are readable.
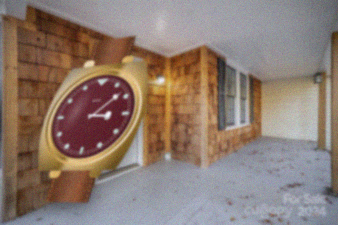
h=3 m=8
